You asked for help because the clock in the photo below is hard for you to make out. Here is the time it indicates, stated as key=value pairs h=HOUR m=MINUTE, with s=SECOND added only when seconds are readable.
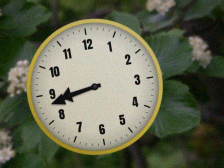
h=8 m=43
